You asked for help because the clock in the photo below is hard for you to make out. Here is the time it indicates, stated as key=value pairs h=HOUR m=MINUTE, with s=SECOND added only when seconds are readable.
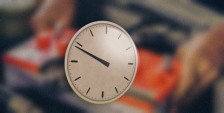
h=9 m=49
